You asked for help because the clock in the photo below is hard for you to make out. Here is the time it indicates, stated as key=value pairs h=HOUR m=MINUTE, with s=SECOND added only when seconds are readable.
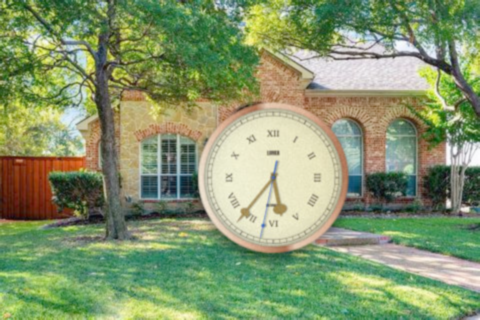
h=5 m=36 s=32
